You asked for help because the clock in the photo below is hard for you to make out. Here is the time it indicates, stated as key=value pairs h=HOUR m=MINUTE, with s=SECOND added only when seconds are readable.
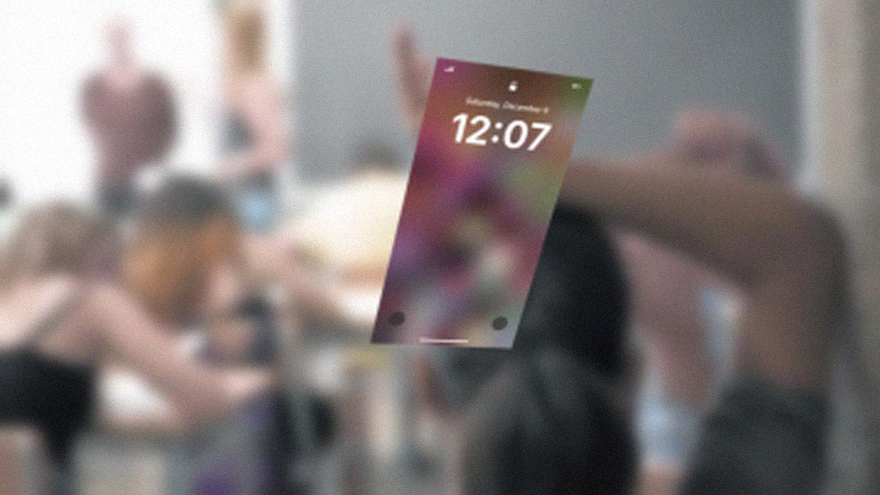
h=12 m=7
